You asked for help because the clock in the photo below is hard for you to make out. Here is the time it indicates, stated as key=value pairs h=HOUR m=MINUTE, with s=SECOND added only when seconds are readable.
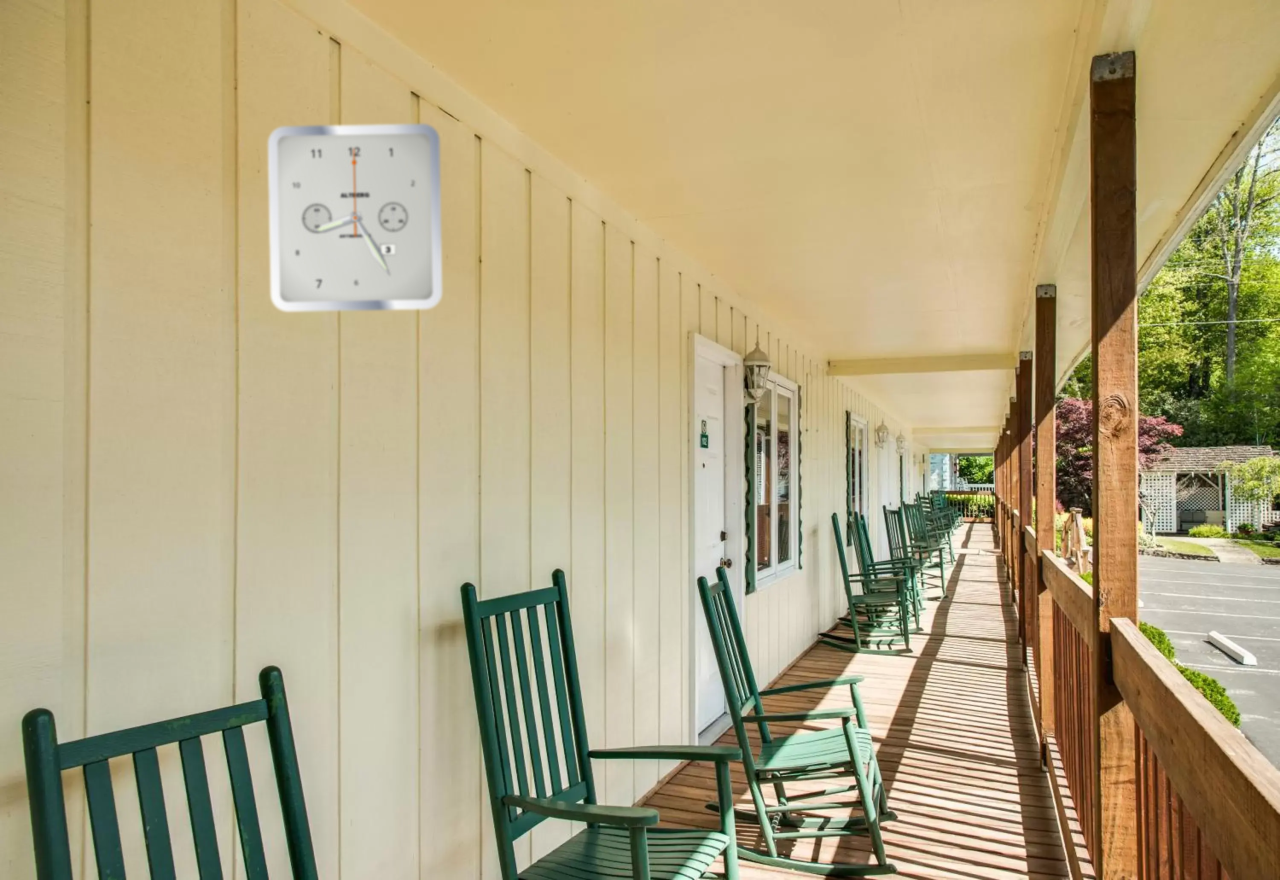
h=8 m=25
